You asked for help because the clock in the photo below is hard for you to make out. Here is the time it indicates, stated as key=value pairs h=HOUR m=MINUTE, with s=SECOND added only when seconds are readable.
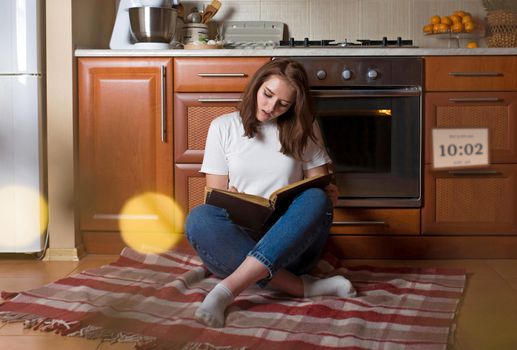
h=10 m=2
